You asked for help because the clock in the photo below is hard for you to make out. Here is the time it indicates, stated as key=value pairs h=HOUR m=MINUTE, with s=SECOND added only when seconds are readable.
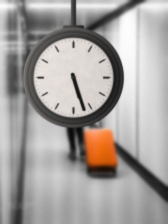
h=5 m=27
